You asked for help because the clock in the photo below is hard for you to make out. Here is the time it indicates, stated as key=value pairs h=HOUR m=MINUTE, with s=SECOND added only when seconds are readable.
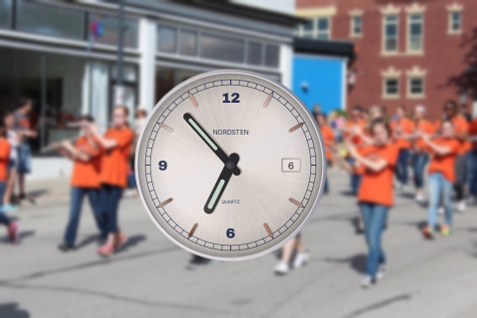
h=6 m=53
